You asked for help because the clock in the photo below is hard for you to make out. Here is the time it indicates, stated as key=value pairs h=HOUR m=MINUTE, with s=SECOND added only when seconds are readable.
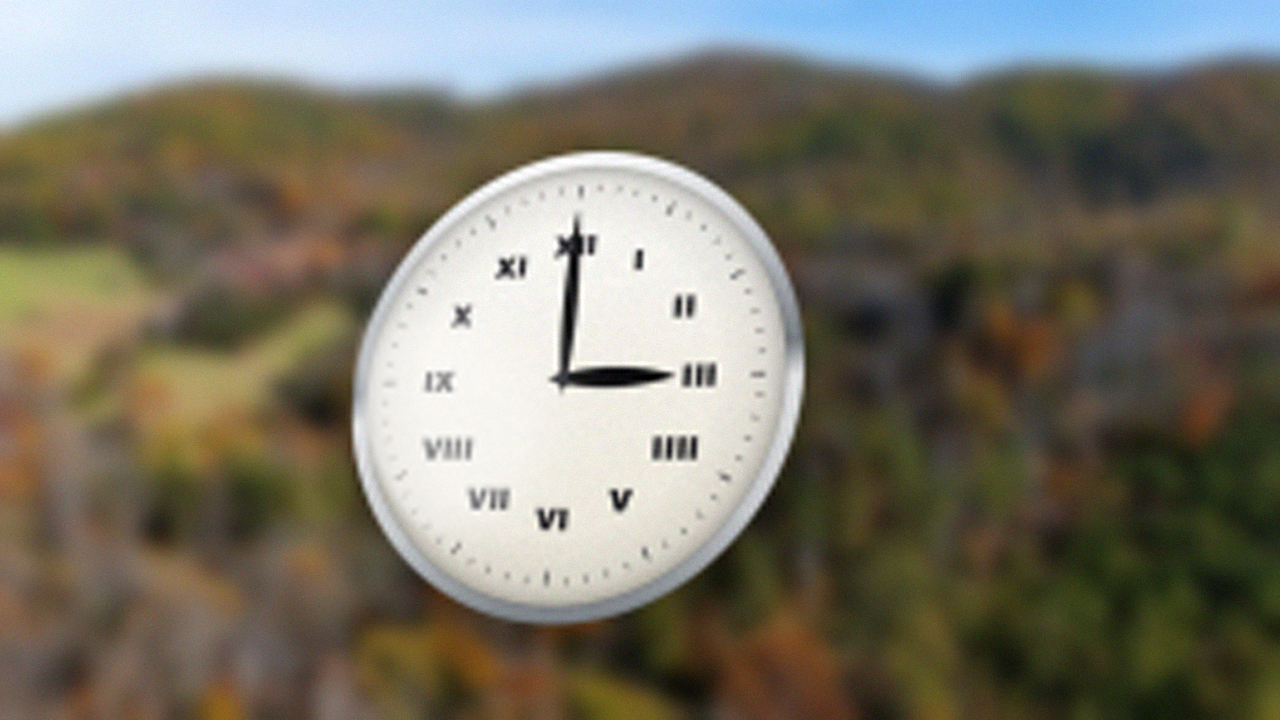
h=3 m=0
